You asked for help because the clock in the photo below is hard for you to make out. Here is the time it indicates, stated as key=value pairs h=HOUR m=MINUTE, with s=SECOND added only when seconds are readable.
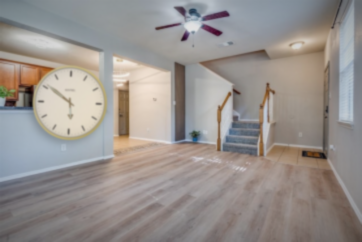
h=5 m=51
